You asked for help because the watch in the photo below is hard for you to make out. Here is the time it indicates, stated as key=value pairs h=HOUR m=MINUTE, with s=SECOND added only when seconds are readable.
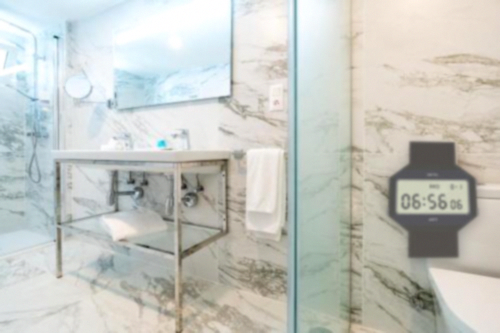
h=6 m=56
